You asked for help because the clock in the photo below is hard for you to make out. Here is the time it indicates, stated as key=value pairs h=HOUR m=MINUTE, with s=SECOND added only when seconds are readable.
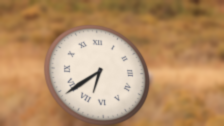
h=6 m=39
